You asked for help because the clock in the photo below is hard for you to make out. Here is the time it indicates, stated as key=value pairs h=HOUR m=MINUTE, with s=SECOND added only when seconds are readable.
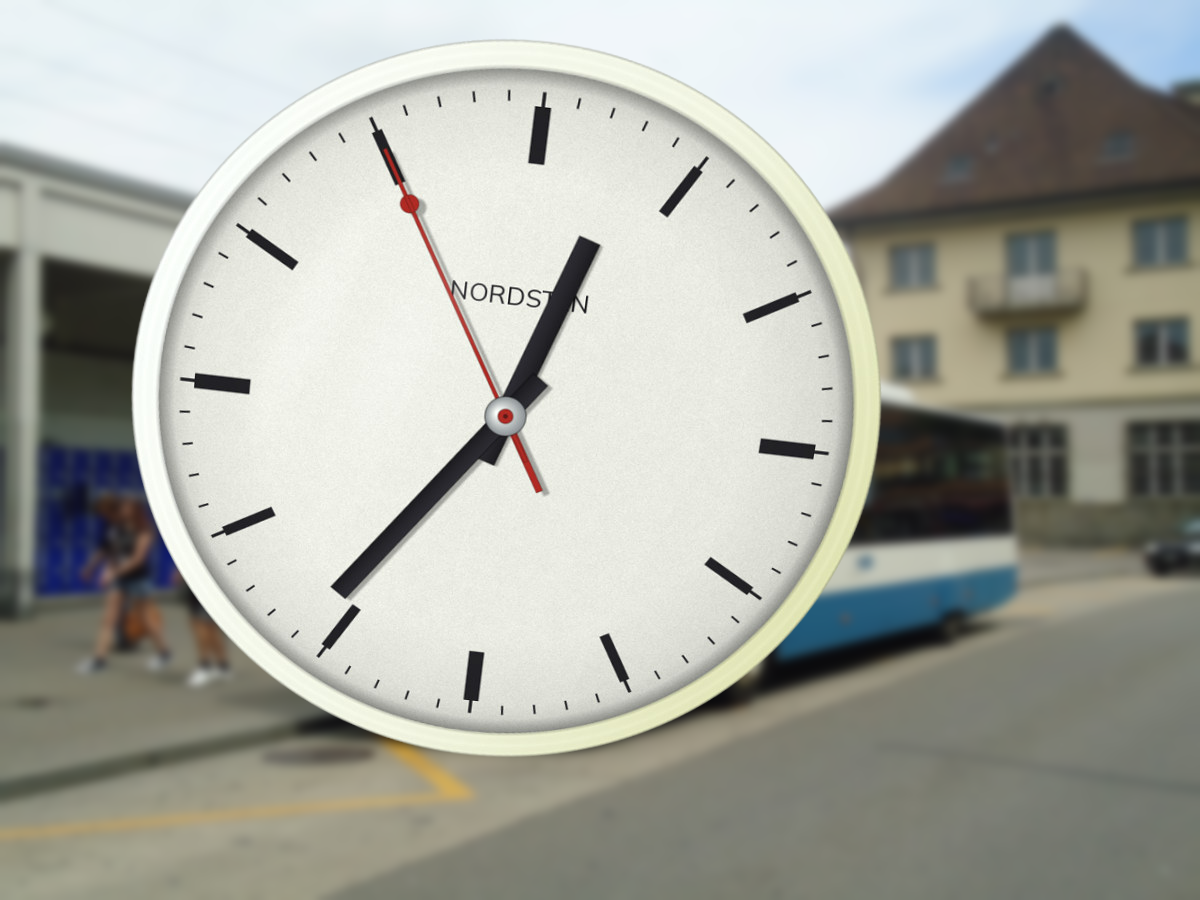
h=12 m=35 s=55
